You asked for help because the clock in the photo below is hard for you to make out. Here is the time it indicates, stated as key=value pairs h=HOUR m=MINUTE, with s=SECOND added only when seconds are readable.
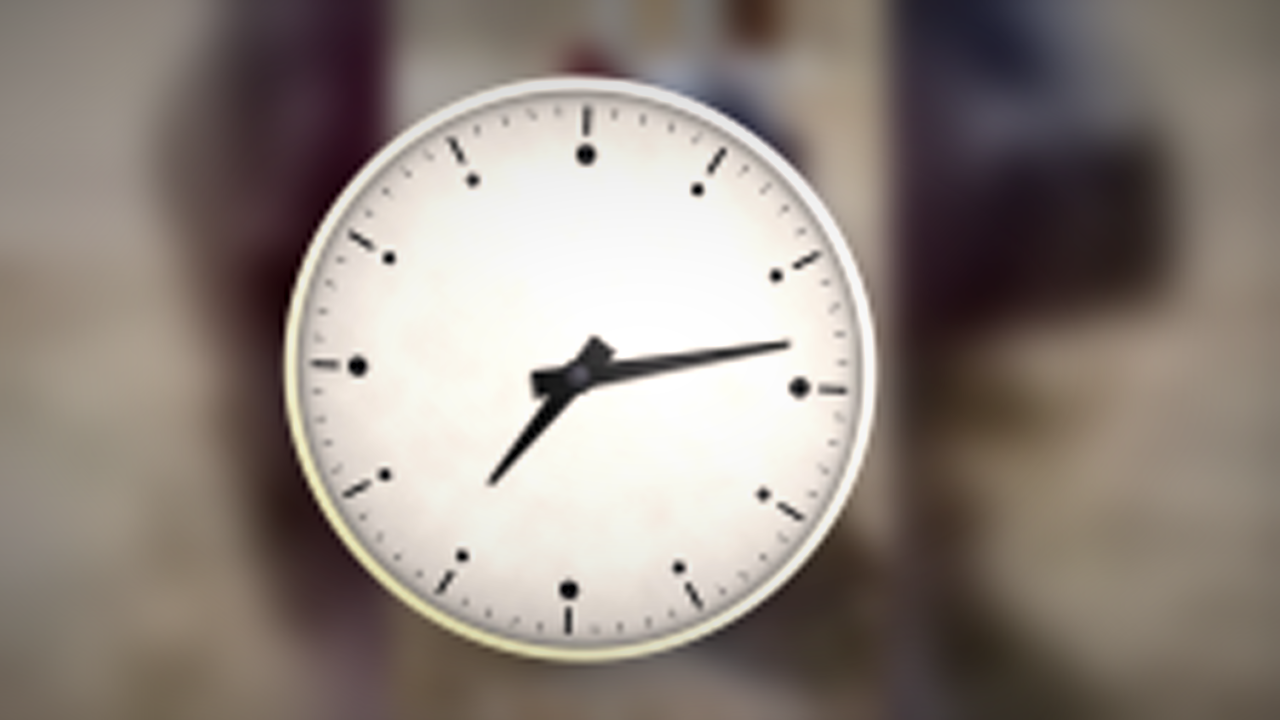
h=7 m=13
